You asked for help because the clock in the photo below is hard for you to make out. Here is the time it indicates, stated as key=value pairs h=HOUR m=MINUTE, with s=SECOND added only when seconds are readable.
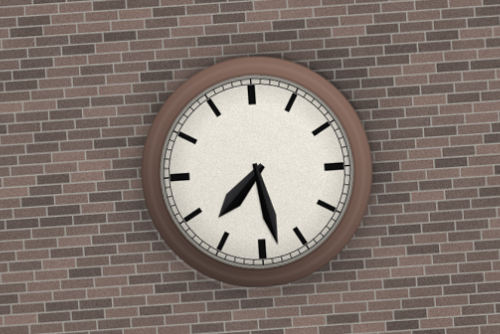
h=7 m=28
